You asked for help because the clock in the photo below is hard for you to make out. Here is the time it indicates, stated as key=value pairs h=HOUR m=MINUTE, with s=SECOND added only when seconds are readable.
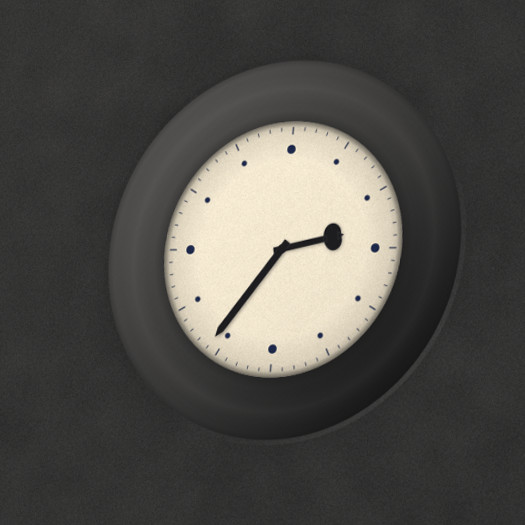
h=2 m=36
